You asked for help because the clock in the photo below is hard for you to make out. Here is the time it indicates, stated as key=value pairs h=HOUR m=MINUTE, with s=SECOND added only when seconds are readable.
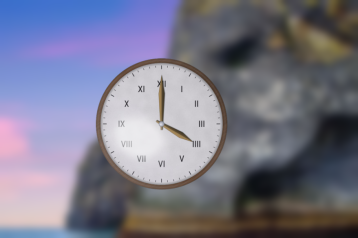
h=4 m=0
